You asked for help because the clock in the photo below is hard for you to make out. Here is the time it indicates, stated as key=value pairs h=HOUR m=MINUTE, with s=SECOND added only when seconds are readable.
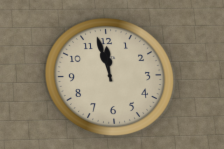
h=11 m=58
